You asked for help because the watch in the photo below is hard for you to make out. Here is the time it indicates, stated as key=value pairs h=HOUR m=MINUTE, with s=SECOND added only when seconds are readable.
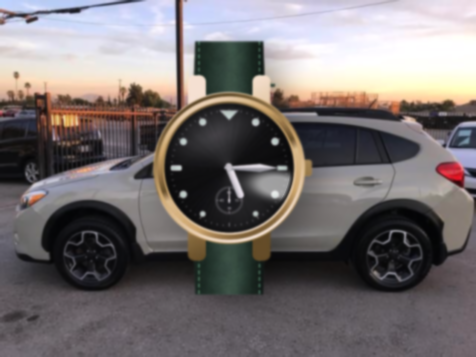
h=5 m=15
